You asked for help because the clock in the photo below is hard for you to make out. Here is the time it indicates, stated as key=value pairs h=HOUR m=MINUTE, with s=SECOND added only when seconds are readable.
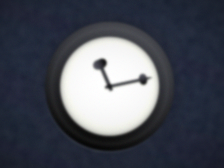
h=11 m=13
